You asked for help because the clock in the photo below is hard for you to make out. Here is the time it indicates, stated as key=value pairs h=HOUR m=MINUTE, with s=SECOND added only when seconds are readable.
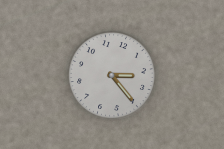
h=2 m=20
